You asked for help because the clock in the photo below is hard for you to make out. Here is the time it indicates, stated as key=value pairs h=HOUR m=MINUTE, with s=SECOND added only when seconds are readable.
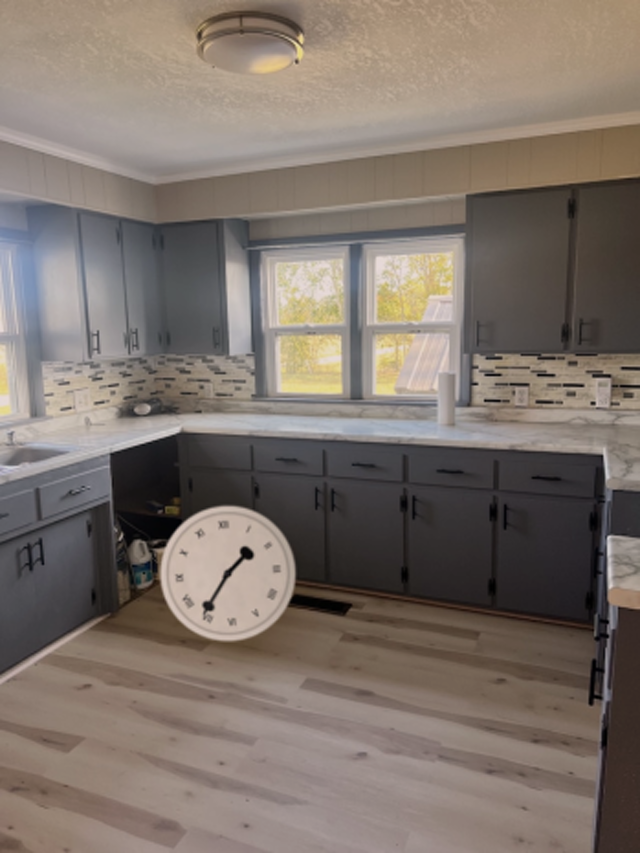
h=1 m=36
